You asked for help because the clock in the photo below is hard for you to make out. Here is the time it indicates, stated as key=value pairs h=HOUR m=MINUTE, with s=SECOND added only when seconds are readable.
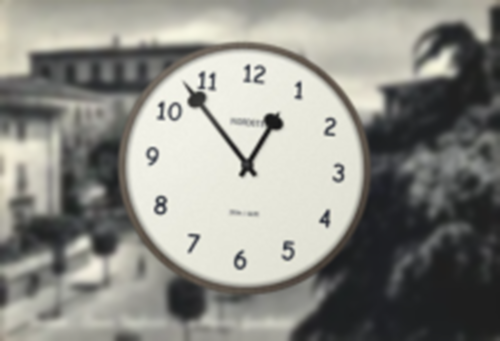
h=12 m=53
